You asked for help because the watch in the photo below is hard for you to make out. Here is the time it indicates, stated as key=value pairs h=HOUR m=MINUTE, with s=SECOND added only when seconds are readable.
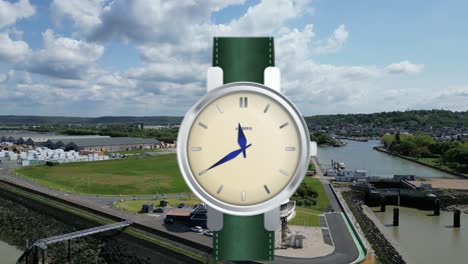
h=11 m=40
